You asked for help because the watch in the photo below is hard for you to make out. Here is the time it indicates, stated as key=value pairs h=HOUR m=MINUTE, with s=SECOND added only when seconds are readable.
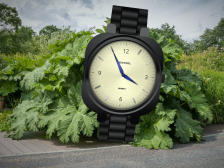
h=3 m=55
